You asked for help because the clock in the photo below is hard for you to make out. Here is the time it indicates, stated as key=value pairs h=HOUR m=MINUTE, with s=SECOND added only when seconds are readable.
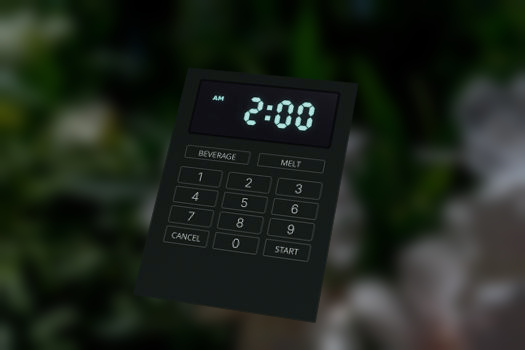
h=2 m=0
